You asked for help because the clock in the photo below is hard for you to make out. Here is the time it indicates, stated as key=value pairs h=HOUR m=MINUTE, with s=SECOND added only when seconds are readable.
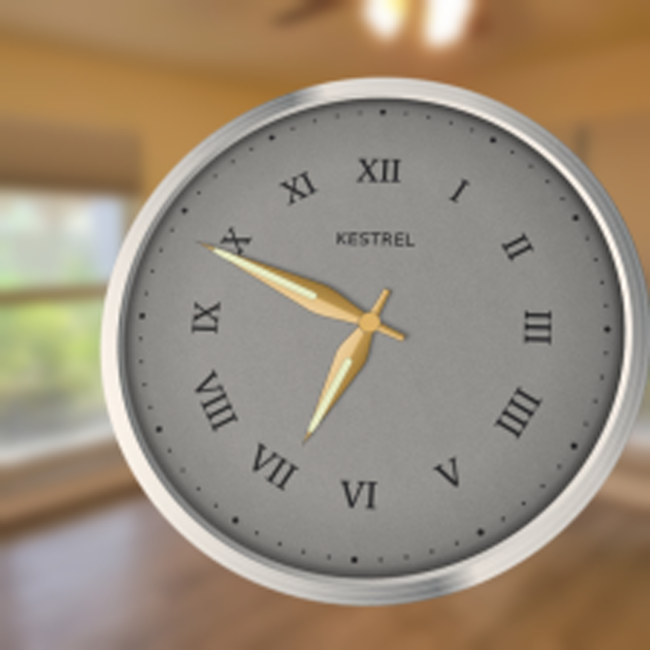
h=6 m=49
